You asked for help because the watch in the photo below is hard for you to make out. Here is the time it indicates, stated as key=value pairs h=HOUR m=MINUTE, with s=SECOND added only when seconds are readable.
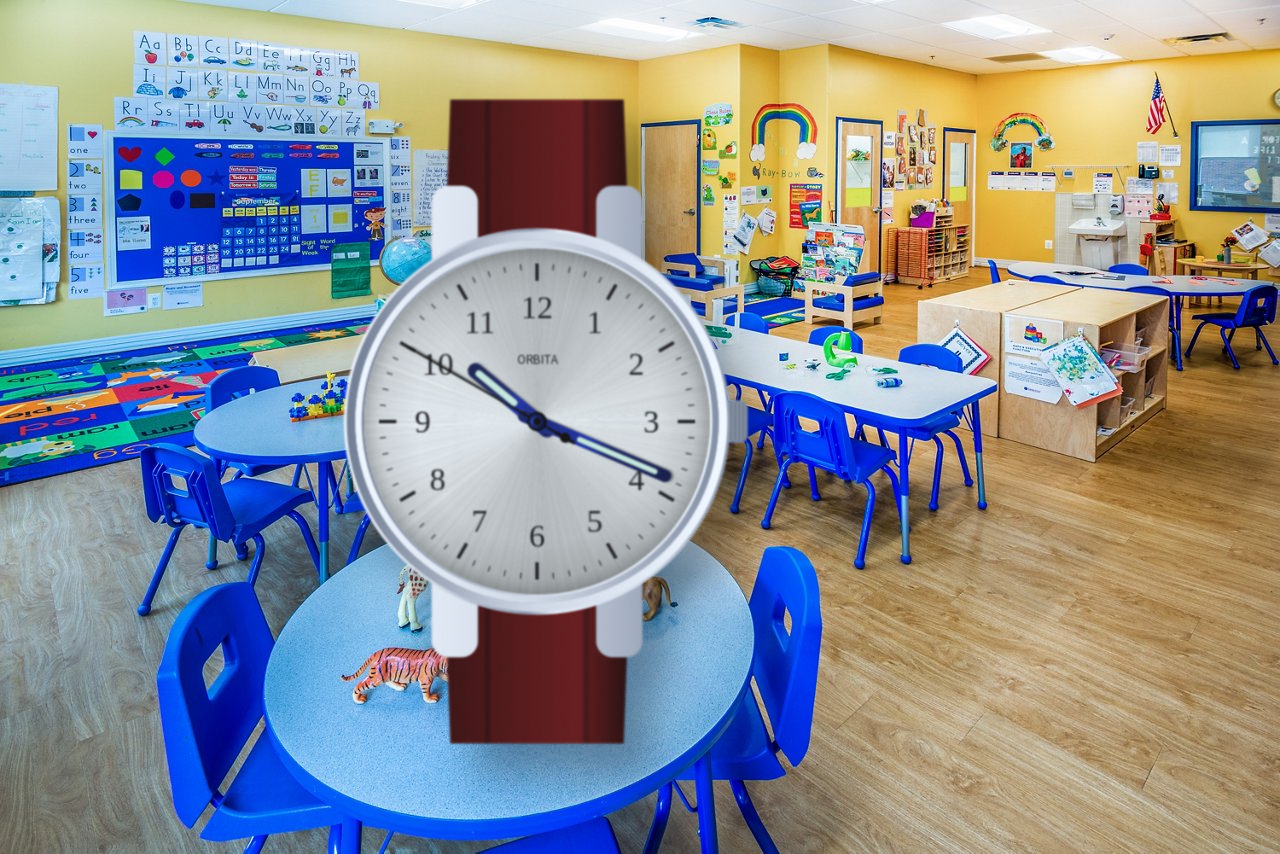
h=10 m=18 s=50
